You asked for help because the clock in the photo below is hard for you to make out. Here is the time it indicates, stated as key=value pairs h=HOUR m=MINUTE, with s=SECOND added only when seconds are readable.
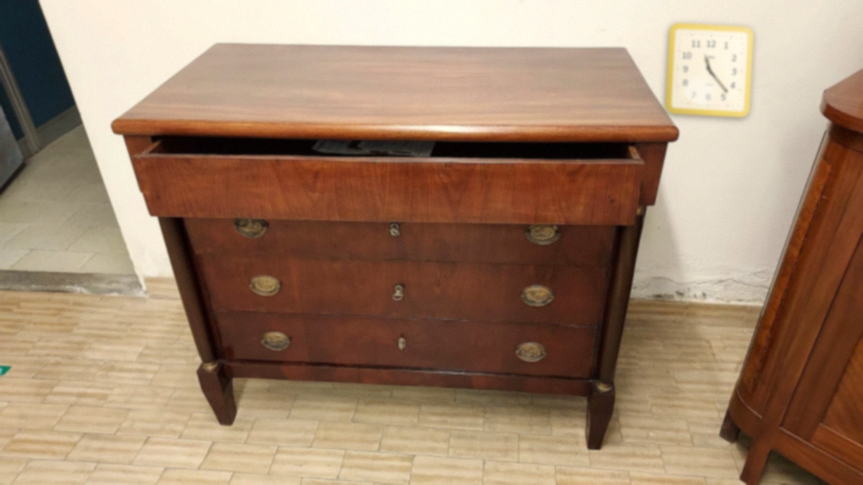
h=11 m=23
